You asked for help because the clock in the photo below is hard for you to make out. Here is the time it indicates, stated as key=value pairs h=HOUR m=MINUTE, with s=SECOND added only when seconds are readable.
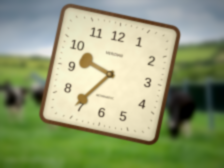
h=9 m=36
